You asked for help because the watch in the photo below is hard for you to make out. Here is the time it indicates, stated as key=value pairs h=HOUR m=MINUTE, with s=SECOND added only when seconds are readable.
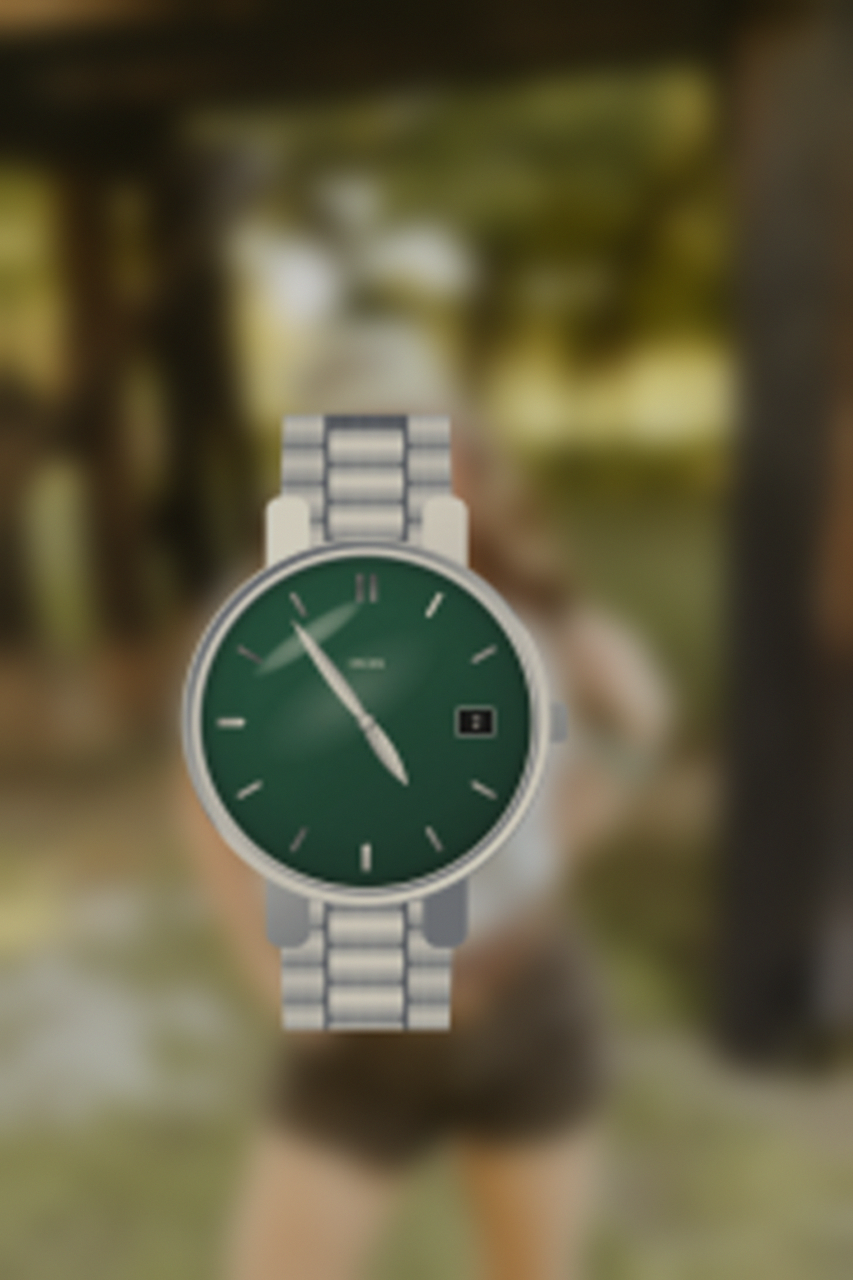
h=4 m=54
